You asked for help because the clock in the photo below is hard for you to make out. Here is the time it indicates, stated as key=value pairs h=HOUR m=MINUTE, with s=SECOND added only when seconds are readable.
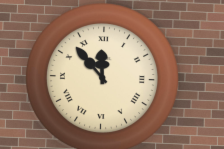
h=11 m=53
